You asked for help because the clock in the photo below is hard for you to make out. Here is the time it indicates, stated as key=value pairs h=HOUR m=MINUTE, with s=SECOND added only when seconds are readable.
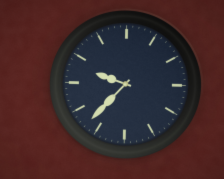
h=9 m=37
